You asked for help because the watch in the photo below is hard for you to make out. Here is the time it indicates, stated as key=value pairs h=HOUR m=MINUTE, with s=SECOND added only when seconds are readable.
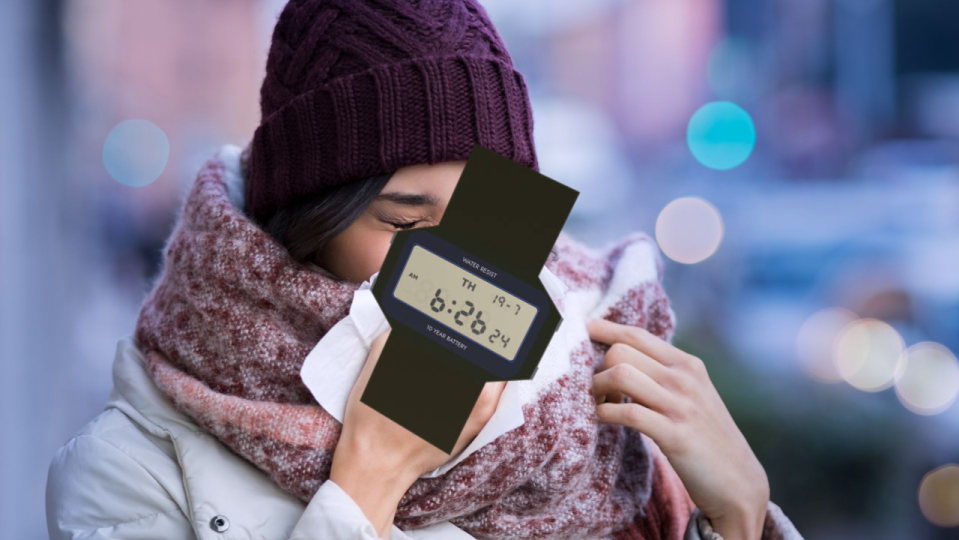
h=6 m=26 s=24
